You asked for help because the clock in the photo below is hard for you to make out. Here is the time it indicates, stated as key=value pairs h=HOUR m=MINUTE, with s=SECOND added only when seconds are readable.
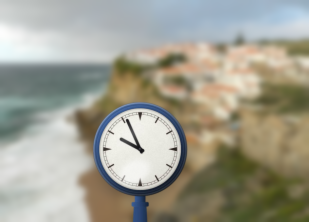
h=9 m=56
